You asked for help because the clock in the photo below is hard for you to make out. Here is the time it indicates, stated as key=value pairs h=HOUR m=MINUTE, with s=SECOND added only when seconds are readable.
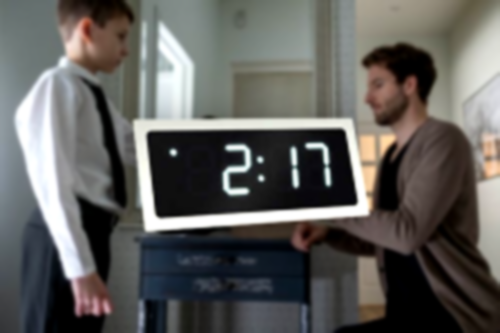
h=2 m=17
